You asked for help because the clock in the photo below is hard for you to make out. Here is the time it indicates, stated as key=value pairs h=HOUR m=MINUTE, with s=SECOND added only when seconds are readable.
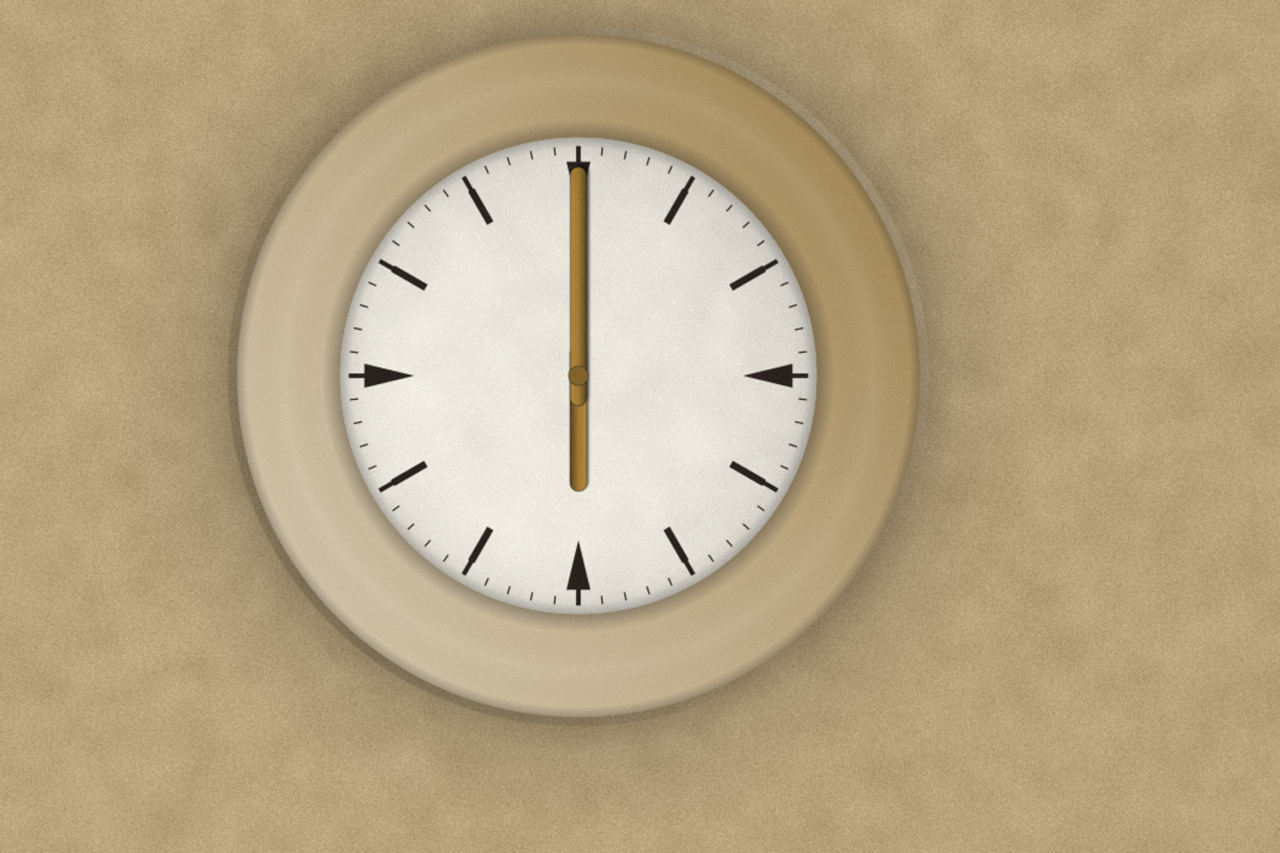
h=6 m=0
